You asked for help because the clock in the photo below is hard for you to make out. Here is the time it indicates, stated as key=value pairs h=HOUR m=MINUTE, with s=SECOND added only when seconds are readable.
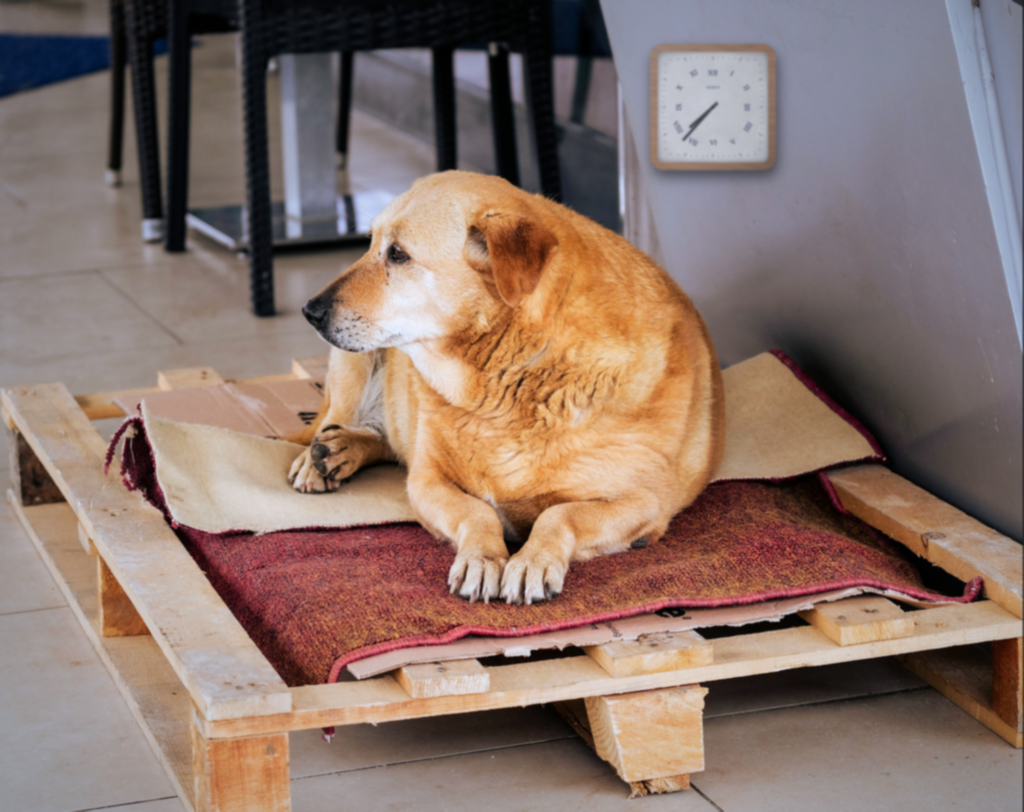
h=7 m=37
